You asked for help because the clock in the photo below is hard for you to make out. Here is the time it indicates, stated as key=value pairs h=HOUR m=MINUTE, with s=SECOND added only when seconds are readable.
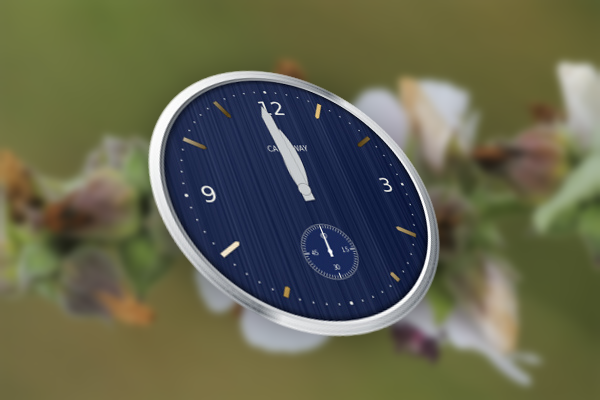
h=11 m=59
